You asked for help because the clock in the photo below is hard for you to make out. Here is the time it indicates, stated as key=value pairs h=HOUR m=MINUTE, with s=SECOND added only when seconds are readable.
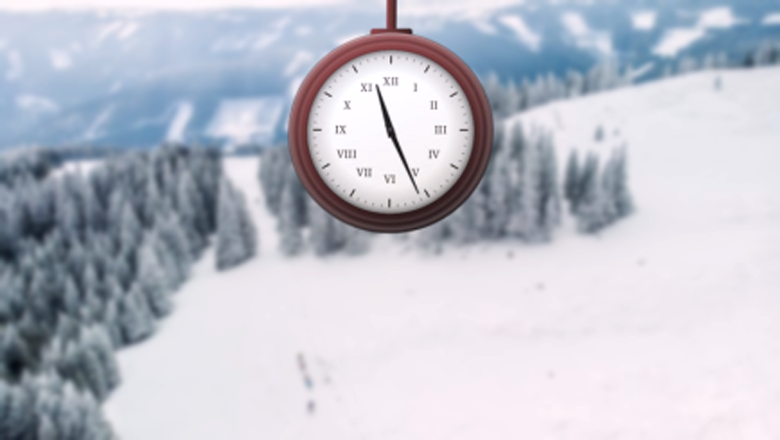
h=11 m=26
